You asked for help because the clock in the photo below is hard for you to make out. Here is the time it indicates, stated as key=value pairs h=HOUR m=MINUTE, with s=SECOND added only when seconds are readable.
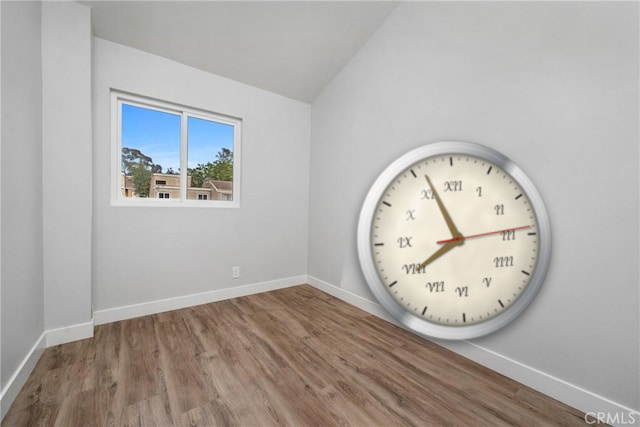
h=7 m=56 s=14
